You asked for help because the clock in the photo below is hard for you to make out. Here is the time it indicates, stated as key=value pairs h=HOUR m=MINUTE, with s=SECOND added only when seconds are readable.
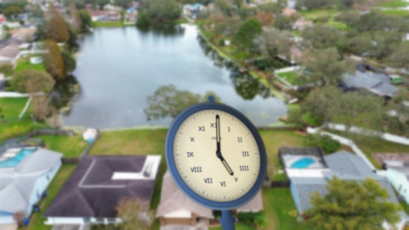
h=5 m=1
